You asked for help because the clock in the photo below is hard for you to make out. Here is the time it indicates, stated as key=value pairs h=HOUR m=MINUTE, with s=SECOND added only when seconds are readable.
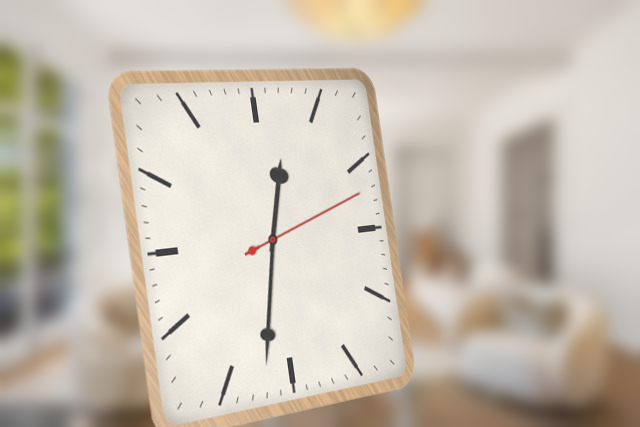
h=12 m=32 s=12
